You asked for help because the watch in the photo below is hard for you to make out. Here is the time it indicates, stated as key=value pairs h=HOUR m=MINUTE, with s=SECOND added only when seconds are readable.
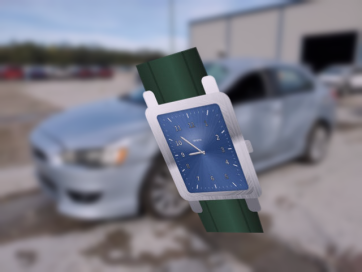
h=8 m=53
